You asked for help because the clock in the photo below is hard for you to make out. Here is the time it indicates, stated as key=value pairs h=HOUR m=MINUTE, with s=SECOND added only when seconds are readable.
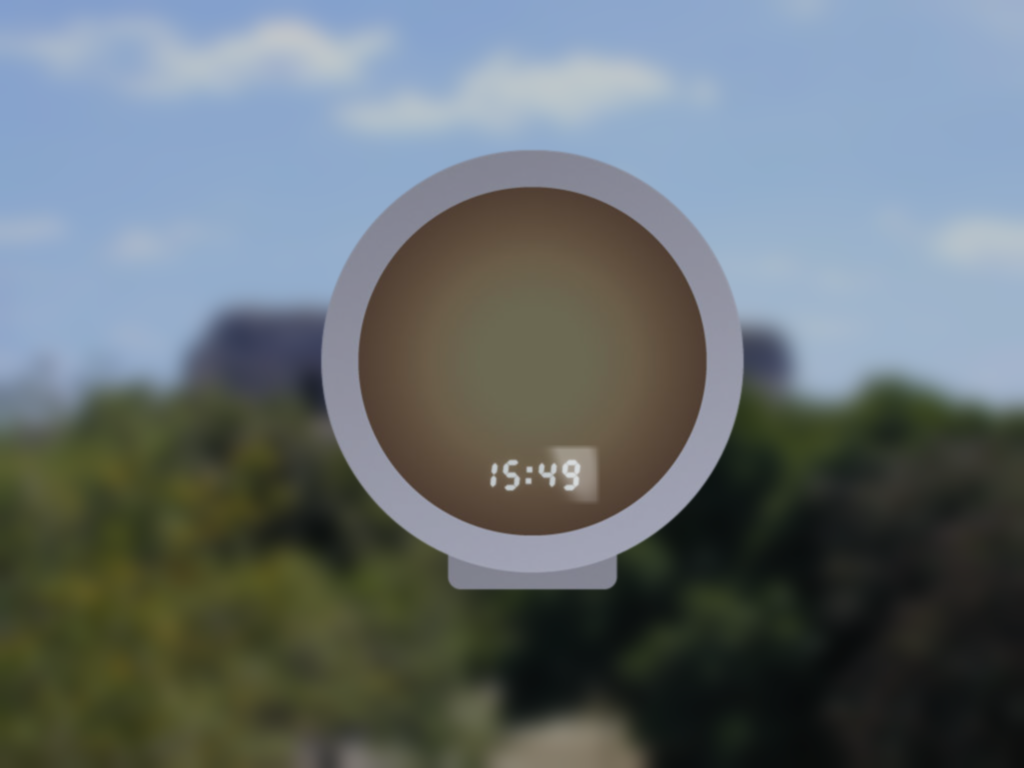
h=15 m=49
